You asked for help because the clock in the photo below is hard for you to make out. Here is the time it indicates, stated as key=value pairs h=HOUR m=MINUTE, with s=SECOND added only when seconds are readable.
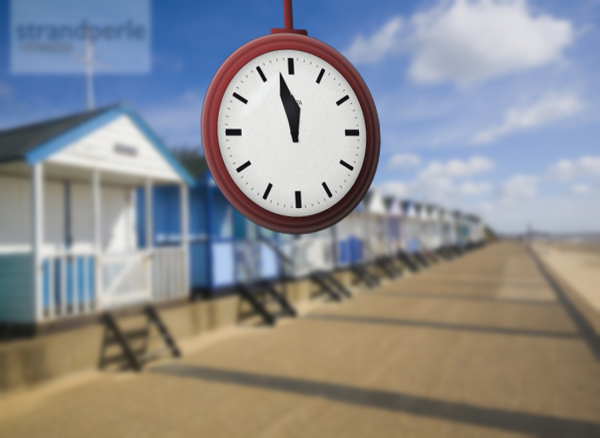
h=11 m=58
